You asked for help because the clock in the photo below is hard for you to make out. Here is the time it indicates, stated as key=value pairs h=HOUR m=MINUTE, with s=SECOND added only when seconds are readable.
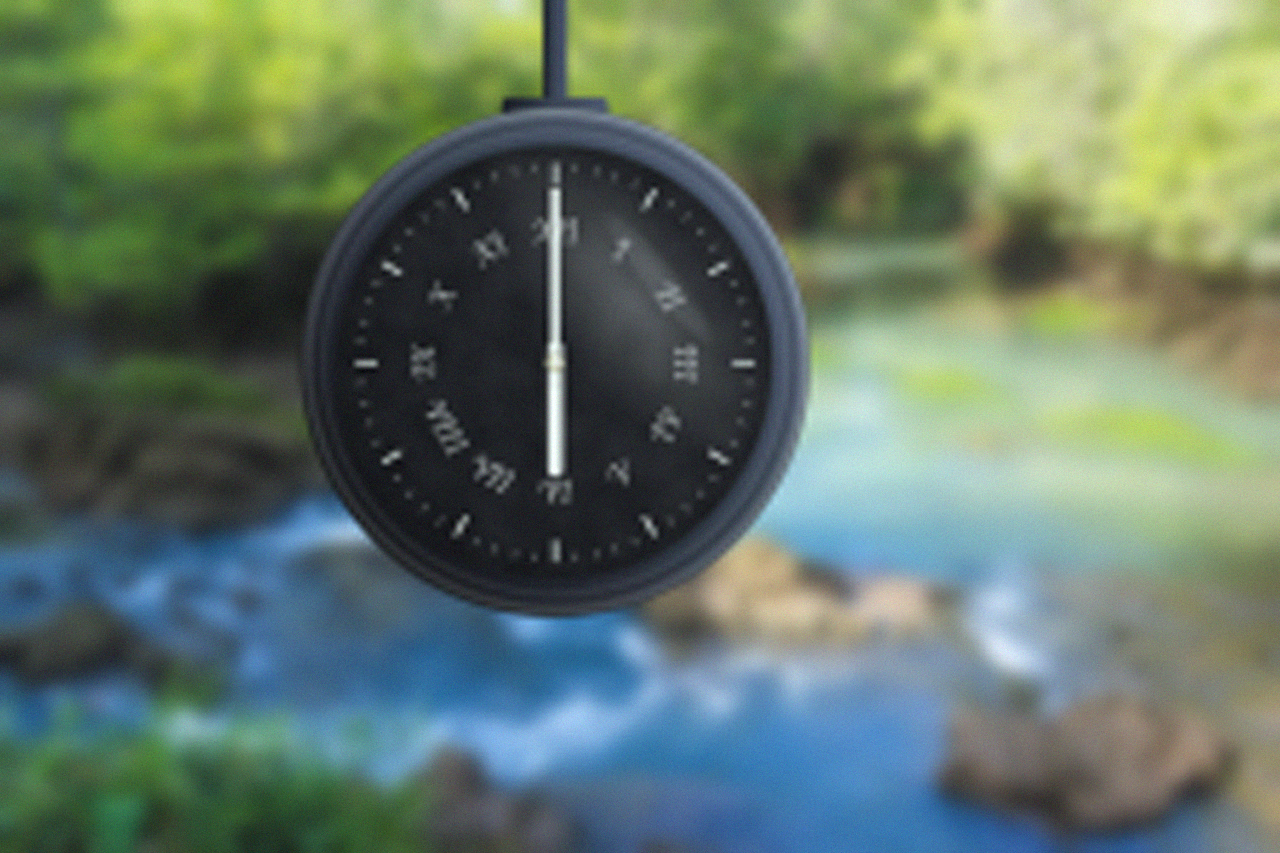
h=6 m=0
